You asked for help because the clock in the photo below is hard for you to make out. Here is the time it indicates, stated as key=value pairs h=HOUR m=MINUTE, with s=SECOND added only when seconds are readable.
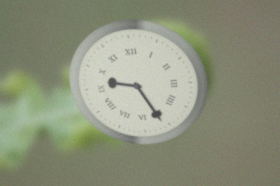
h=9 m=26
